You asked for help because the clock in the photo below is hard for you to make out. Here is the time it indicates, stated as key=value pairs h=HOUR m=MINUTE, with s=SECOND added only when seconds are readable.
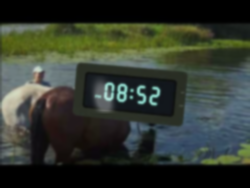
h=8 m=52
